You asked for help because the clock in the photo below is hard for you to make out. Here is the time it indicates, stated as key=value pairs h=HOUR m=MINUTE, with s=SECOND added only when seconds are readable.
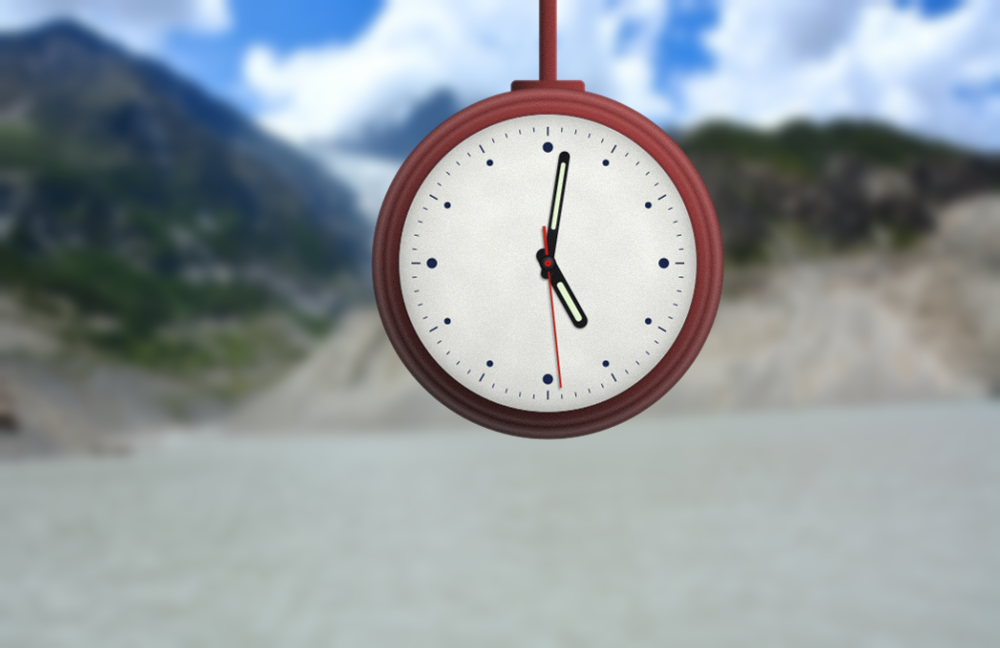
h=5 m=1 s=29
